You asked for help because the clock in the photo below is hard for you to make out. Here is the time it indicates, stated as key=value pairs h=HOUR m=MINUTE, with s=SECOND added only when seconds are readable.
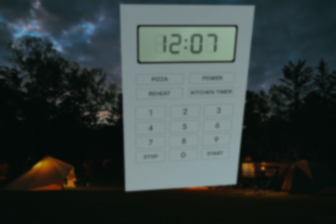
h=12 m=7
